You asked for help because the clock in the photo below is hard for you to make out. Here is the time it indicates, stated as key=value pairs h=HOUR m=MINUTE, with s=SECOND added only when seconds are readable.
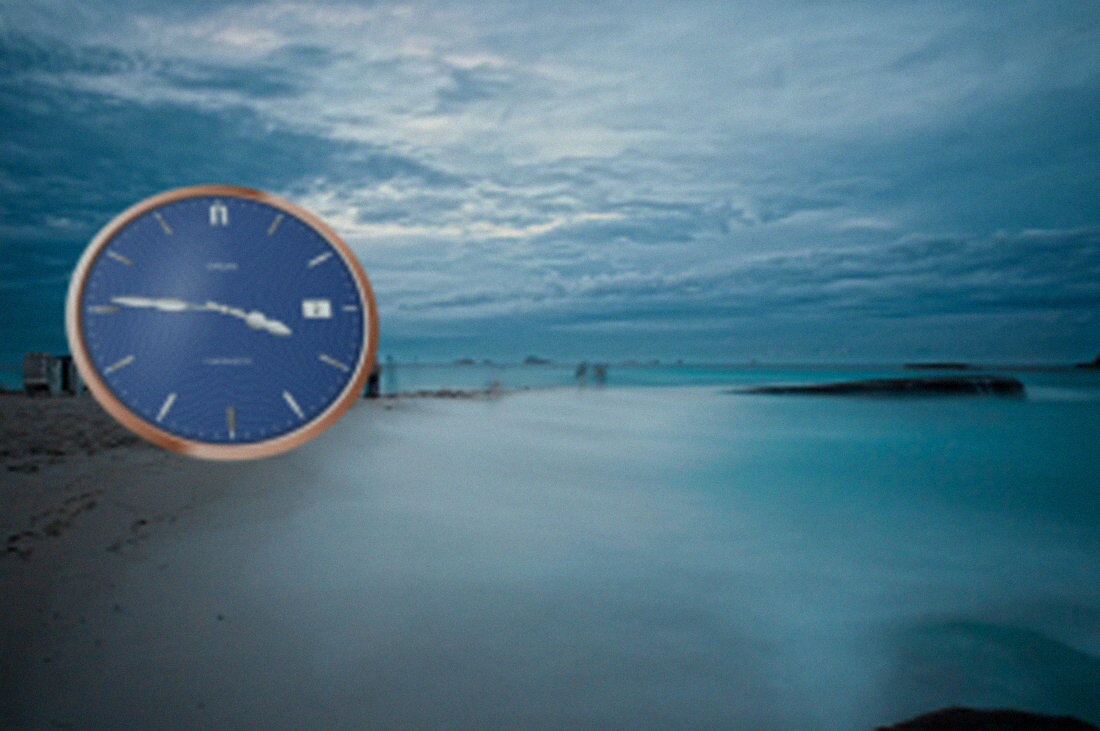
h=3 m=46
